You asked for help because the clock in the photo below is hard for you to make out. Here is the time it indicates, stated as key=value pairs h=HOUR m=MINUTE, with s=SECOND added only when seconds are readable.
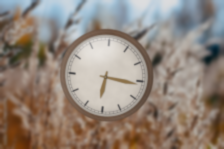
h=6 m=16
